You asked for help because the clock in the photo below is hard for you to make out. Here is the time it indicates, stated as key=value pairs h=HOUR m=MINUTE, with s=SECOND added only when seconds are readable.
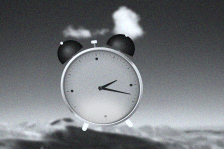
h=2 m=18
